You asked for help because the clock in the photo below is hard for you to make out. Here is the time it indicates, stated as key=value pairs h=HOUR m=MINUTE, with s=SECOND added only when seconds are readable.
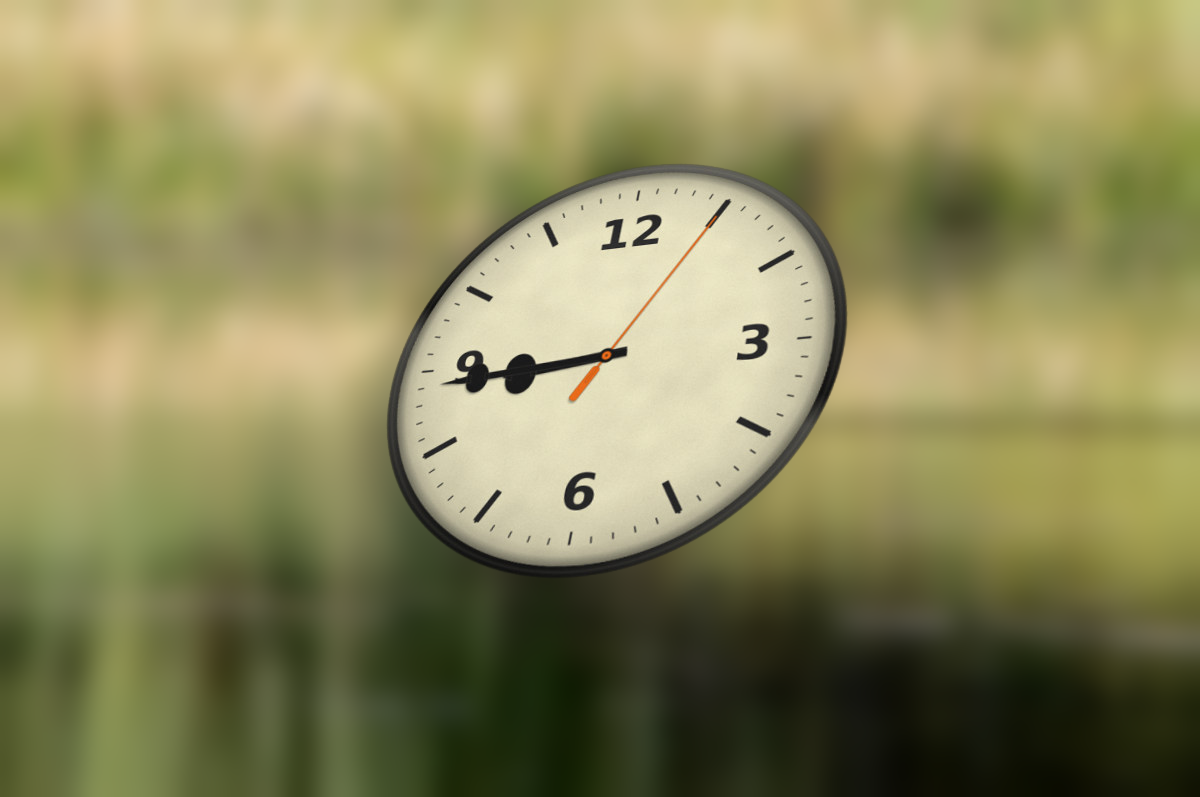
h=8 m=44 s=5
